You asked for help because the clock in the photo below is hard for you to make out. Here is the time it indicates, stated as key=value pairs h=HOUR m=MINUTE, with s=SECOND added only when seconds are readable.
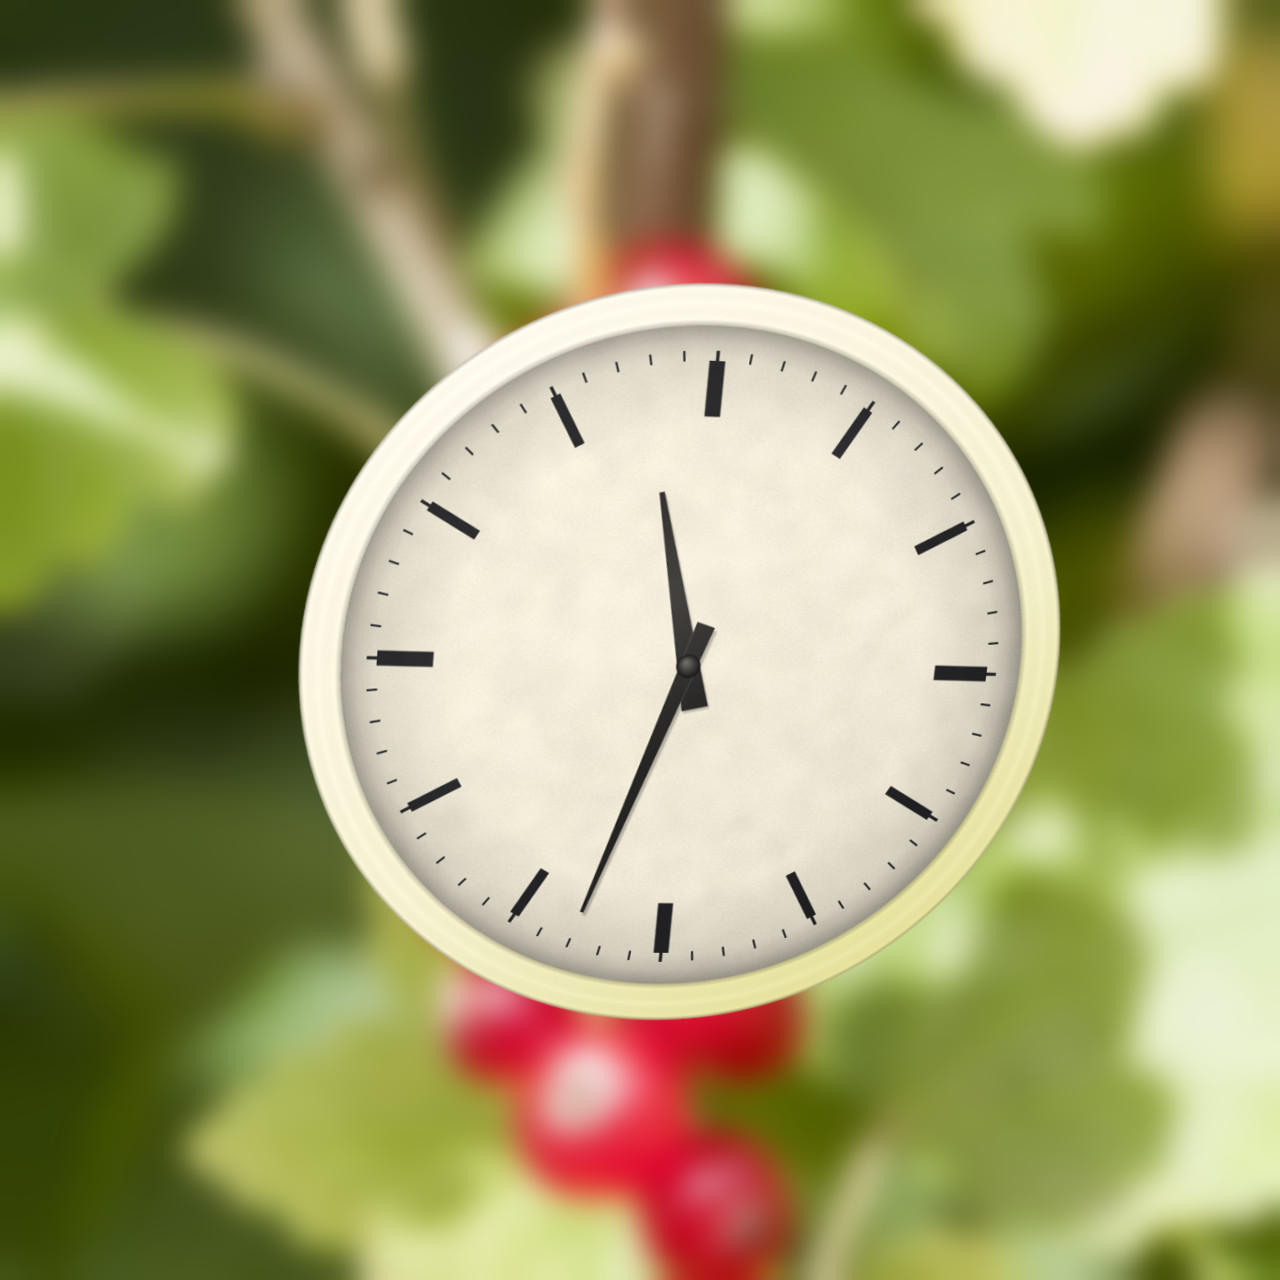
h=11 m=33
